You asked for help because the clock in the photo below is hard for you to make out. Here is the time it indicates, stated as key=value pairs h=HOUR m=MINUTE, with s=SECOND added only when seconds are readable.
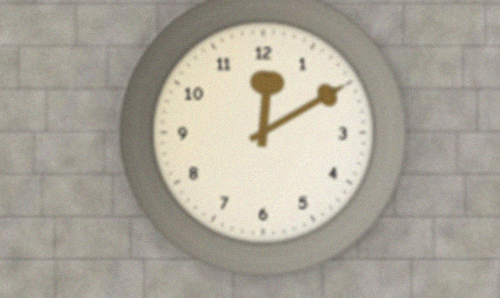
h=12 m=10
